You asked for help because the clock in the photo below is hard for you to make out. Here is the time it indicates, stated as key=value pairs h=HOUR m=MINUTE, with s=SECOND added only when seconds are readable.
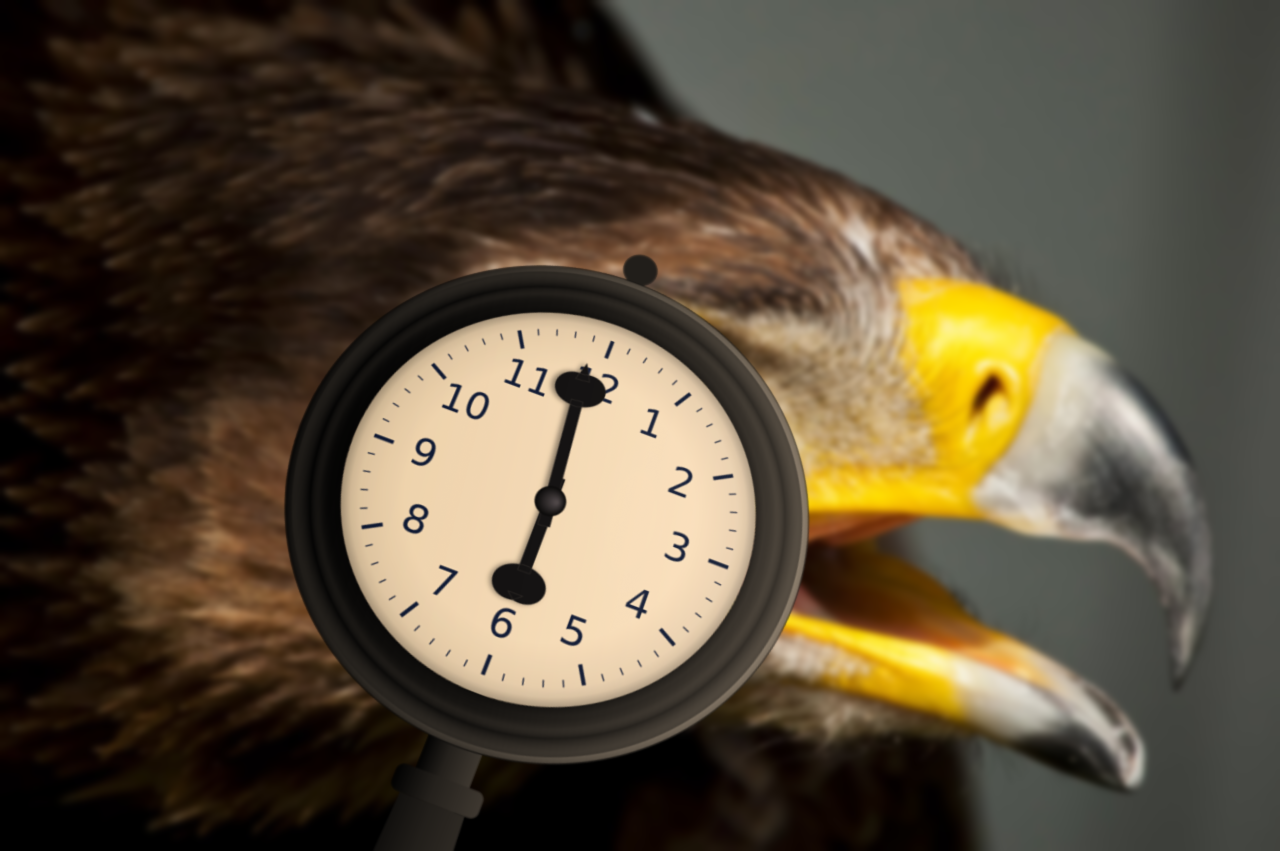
h=5 m=59
